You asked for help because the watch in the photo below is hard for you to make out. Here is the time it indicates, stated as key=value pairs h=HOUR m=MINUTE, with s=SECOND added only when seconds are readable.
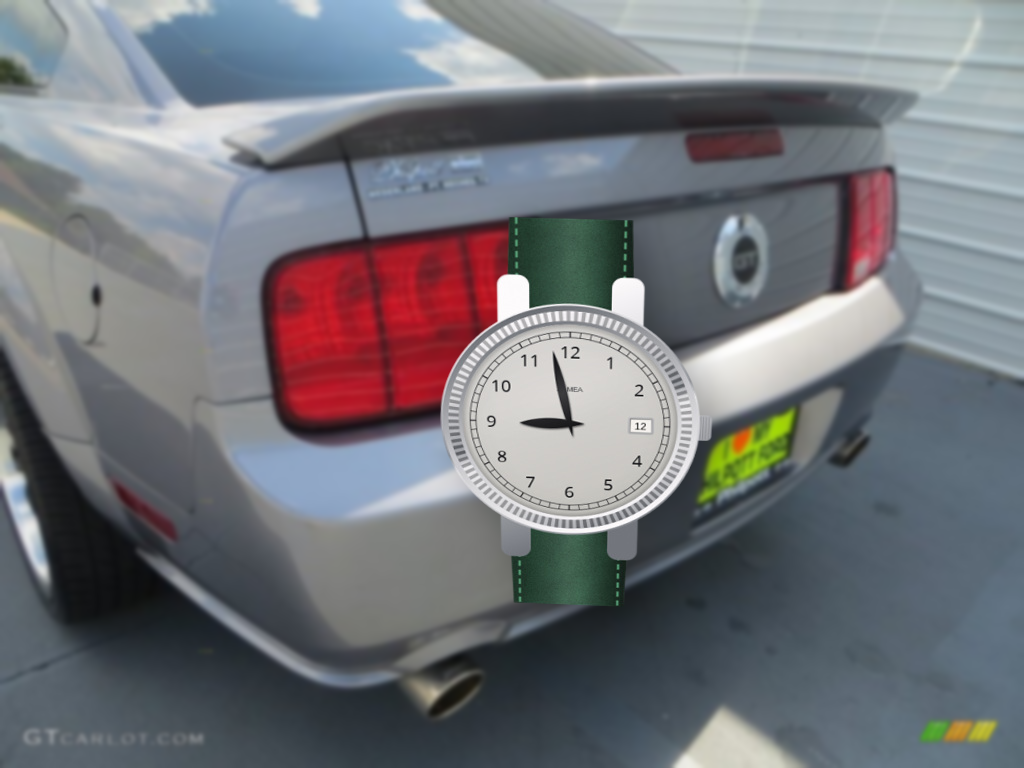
h=8 m=58
